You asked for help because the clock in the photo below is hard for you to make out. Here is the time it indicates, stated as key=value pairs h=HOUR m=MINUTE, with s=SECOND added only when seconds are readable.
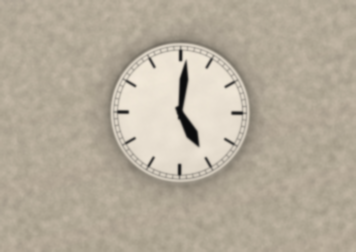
h=5 m=1
